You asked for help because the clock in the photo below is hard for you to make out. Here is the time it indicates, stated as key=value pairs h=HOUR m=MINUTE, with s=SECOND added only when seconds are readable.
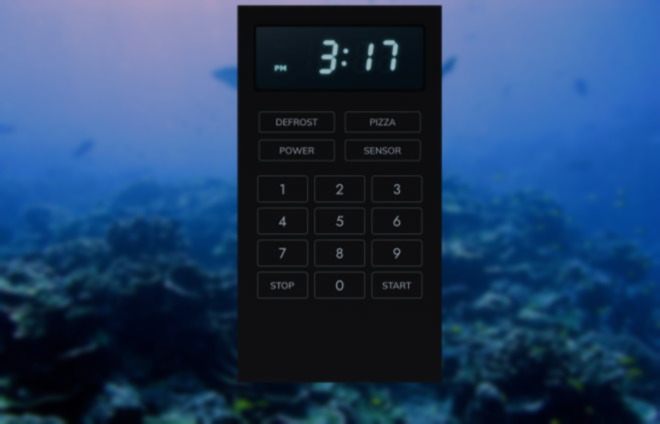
h=3 m=17
